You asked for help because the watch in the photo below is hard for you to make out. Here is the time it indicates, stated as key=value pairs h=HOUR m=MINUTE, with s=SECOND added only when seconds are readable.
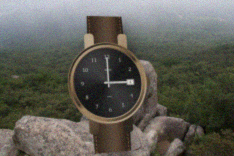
h=3 m=0
